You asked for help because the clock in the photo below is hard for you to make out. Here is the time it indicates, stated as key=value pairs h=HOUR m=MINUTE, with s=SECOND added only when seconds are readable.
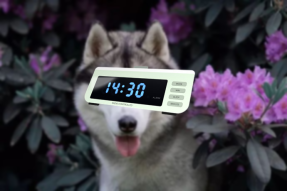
h=14 m=30
